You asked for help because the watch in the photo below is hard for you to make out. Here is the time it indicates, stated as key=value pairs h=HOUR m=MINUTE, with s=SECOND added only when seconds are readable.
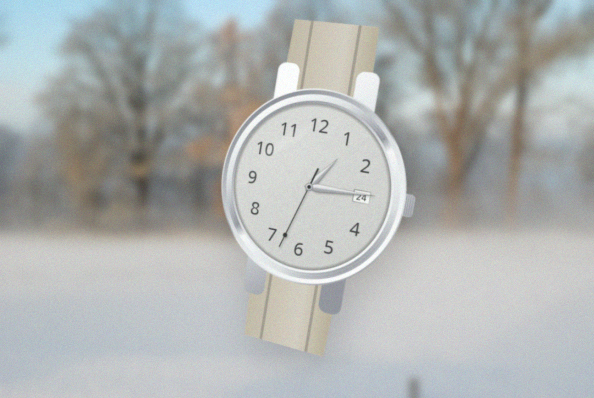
h=1 m=14 s=33
